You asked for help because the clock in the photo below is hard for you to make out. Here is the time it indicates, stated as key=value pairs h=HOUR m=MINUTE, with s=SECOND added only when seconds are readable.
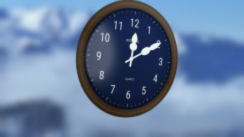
h=12 m=10
